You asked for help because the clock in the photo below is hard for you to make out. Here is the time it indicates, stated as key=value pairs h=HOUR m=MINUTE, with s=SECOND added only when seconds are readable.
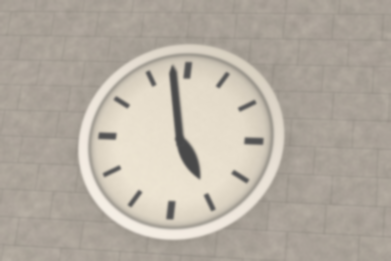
h=4 m=58
